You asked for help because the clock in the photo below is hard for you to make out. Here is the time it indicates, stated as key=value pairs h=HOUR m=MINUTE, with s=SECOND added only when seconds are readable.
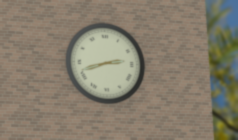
h=2 m=42
